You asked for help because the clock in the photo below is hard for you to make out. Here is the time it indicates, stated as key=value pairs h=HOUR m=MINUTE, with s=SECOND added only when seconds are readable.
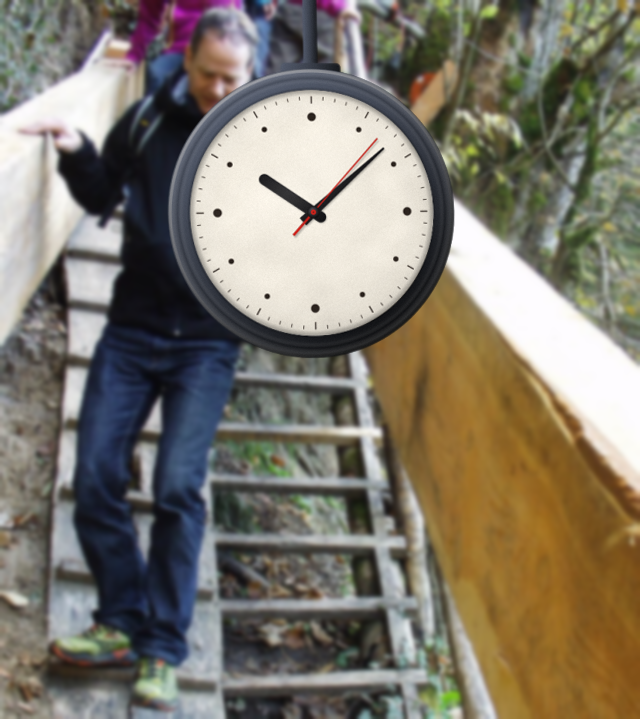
h=10 m=8 s=7
